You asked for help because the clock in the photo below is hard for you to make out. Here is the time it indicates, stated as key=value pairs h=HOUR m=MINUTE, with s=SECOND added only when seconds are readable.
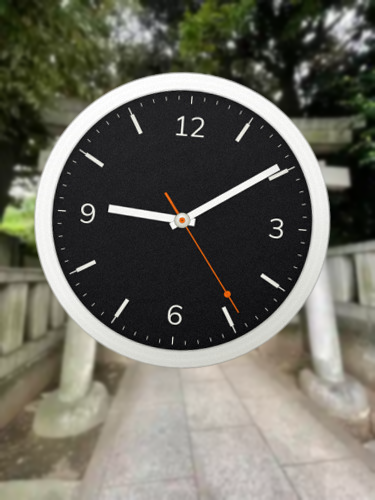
h=9 m=9 s=24
